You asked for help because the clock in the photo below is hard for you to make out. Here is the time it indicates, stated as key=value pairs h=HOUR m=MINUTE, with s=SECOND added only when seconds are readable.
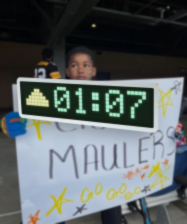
h=1 m=7
